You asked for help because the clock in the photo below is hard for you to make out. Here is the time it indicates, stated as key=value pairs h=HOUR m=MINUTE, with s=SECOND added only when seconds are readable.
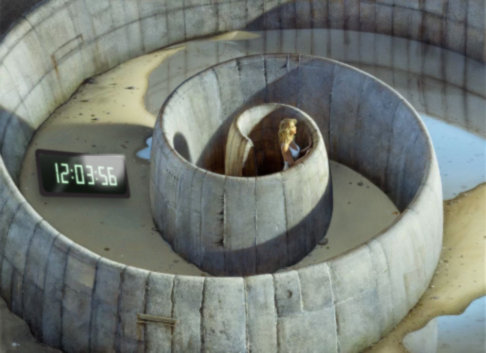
h=12 m=3 s=56
